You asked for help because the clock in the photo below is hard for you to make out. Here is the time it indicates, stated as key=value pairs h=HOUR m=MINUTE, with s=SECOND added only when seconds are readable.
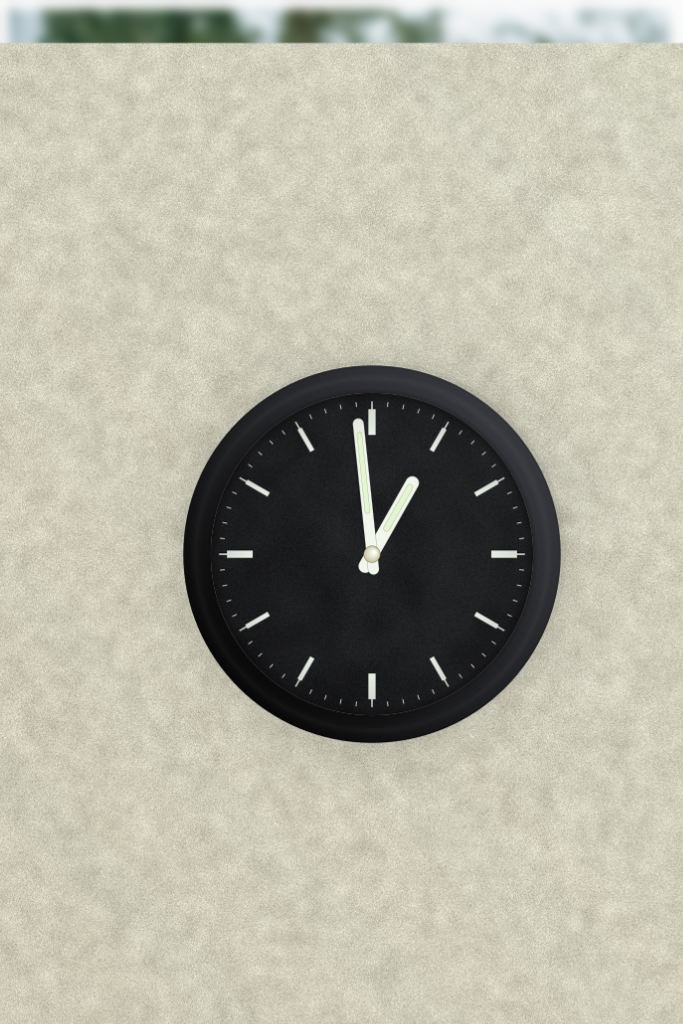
h=12 m=59
